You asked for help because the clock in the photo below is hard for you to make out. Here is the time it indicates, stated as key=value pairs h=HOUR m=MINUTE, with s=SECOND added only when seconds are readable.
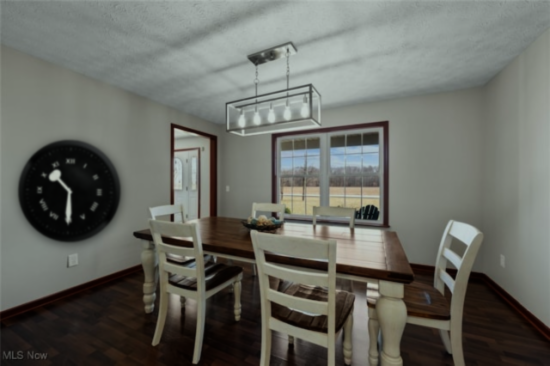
h=10 m=30
